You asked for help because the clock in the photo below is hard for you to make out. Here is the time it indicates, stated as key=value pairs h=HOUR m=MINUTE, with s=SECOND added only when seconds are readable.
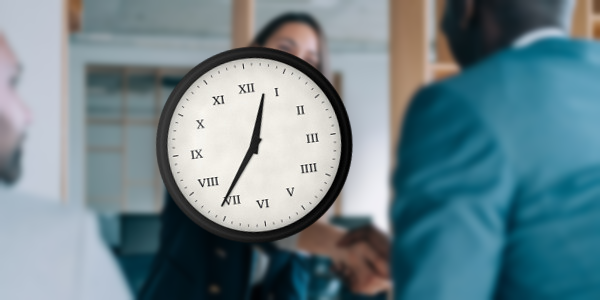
h=12 m=36
